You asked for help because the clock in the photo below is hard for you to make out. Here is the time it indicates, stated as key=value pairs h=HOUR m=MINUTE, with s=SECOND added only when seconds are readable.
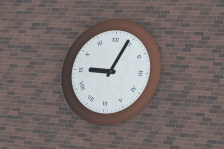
h=9 m=4
